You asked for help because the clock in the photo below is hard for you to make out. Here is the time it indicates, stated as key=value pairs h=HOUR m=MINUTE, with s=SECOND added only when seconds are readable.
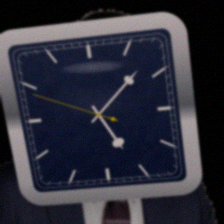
h=5 m=7 s=49
